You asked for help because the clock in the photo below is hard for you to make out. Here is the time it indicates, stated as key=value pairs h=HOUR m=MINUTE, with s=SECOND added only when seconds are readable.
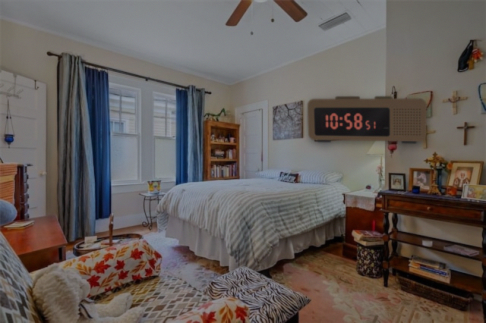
h=10 m=58 s=51
